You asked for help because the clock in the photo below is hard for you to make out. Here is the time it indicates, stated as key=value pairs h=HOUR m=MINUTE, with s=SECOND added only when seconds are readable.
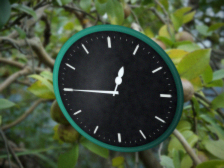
h=12 m=45
